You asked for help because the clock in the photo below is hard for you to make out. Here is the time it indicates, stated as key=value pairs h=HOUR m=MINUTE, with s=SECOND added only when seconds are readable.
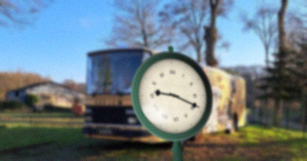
h=9 m=19
